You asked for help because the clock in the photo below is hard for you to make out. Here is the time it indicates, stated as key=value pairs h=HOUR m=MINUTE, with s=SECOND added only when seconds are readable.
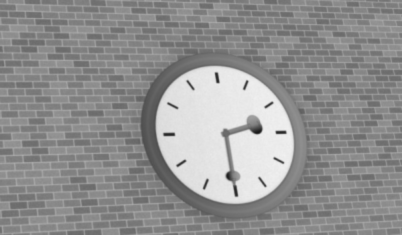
h=2 m=30
